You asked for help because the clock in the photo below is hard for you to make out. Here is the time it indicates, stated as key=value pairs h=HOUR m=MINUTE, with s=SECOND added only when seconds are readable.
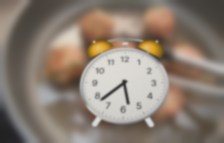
h=5 m=38
